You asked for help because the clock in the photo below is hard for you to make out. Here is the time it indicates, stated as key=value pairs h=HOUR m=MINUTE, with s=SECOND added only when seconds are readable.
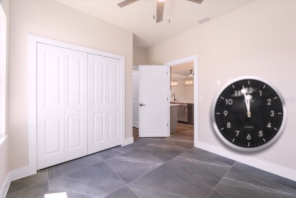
h=11 m=58
